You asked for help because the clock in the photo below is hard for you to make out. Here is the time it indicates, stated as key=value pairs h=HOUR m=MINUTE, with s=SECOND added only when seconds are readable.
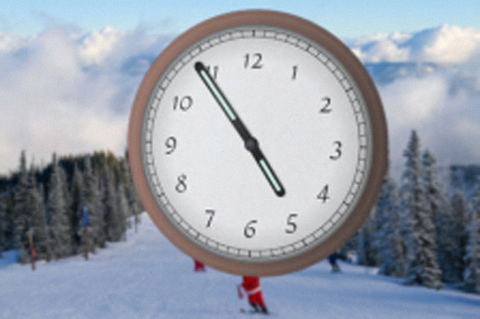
h=4 m=54
